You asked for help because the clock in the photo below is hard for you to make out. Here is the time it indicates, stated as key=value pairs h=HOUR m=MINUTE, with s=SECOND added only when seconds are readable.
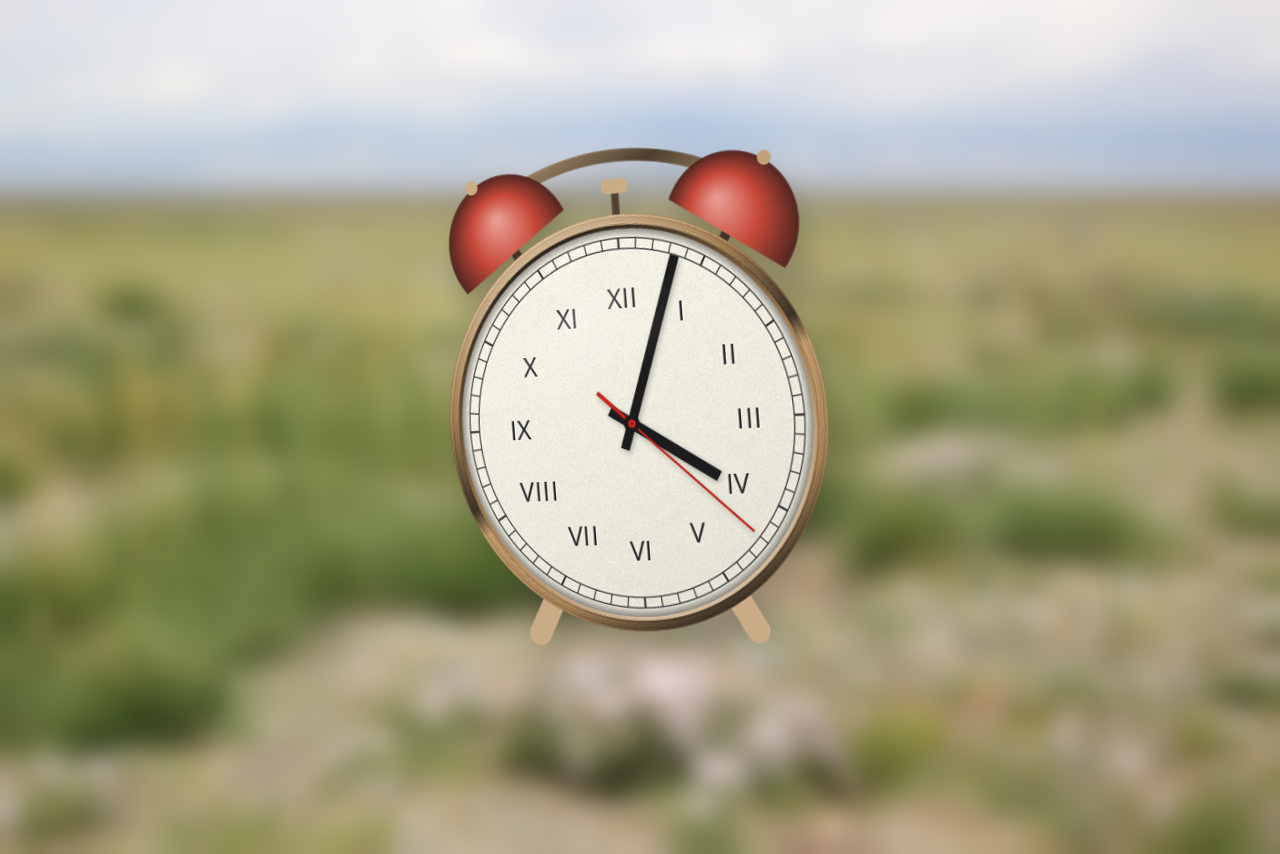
h=4 m=3 s=22
